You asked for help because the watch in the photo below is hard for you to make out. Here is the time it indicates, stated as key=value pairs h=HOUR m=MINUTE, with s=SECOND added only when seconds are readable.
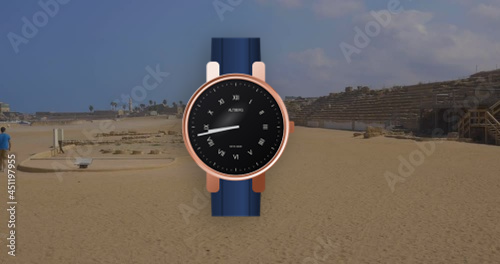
h=8 m=43
